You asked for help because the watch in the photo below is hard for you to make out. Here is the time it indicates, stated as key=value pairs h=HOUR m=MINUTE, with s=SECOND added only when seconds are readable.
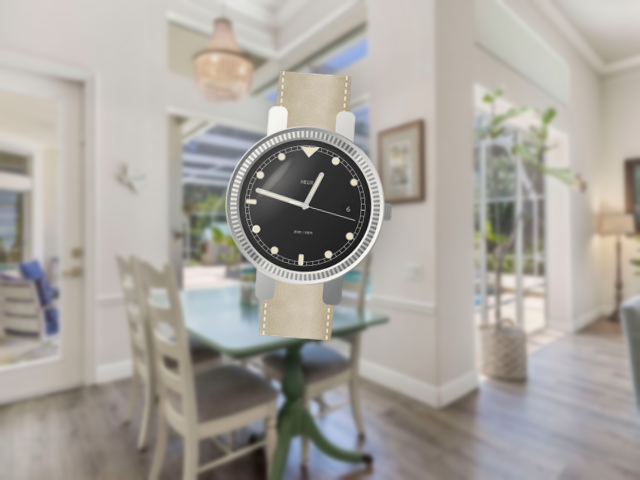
h=12 m=47 s=17
